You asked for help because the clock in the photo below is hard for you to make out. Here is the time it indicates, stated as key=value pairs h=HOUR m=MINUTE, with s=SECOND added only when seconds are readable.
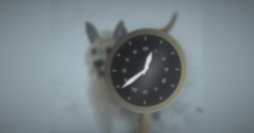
h=12 m=39
